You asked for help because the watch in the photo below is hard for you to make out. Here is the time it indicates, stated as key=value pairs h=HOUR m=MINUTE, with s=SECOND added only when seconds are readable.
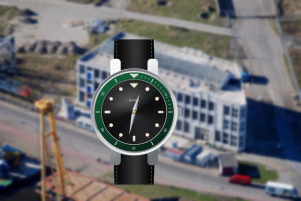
h=12 m=32
